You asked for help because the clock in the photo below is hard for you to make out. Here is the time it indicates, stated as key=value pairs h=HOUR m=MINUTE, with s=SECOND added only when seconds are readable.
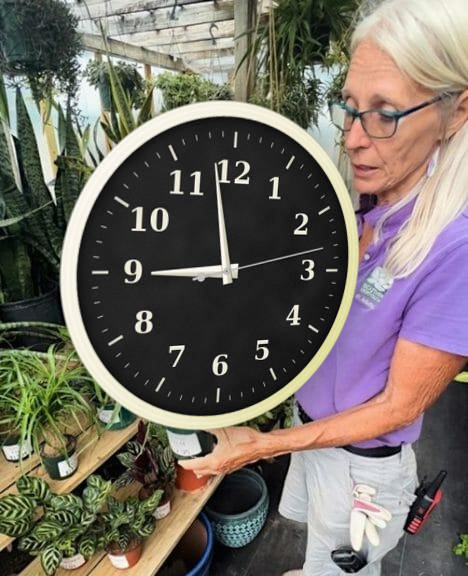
h=8 m=58 s=13
